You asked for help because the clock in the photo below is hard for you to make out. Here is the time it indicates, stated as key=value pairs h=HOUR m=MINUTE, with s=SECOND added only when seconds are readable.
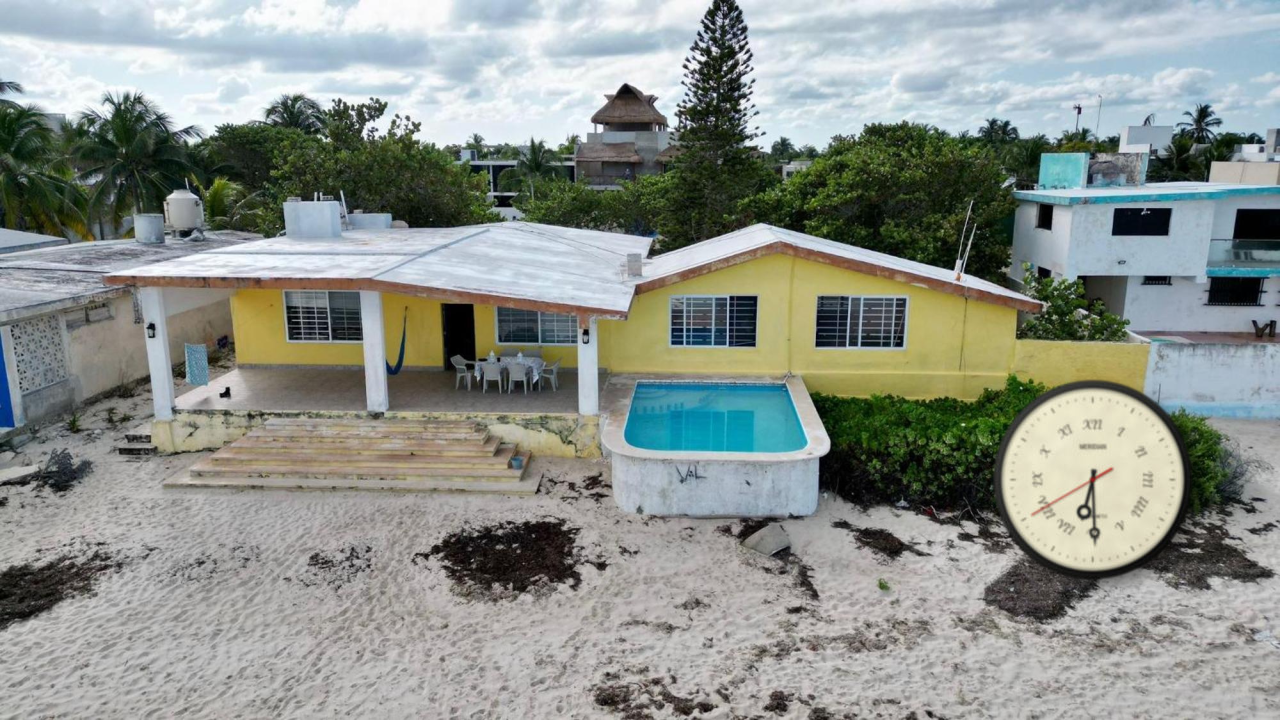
h=6 m=29 s=40
